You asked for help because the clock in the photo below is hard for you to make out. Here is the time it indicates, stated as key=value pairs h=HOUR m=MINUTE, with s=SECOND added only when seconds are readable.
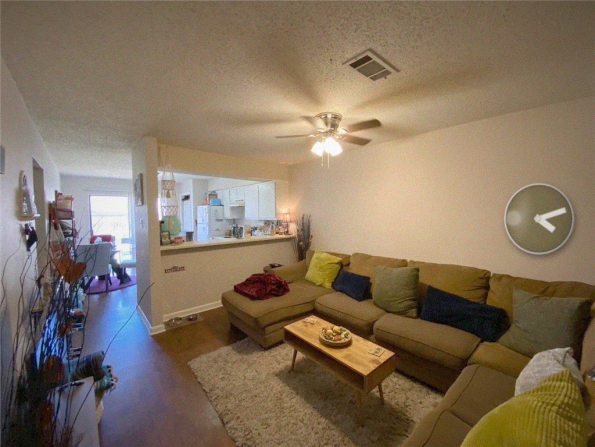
h=4 m=12
